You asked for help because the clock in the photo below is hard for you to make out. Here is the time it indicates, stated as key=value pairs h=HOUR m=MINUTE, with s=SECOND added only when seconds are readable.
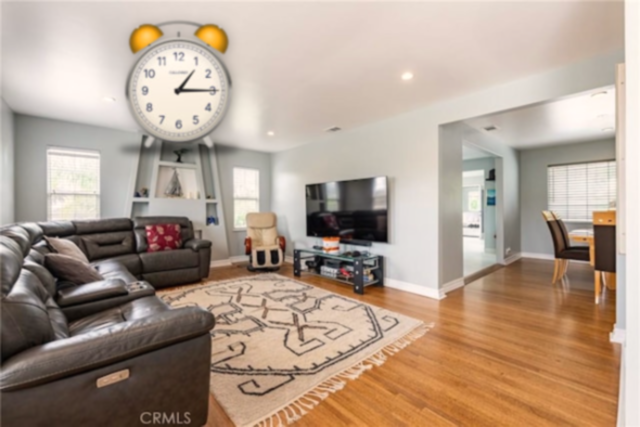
h=1 m=15
